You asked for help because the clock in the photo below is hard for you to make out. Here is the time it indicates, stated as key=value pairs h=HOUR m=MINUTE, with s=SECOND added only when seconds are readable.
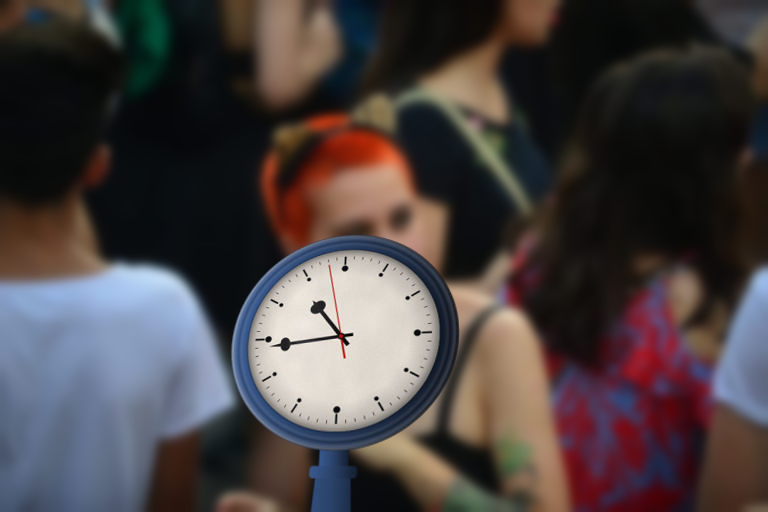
h=10 m=43 s=58
